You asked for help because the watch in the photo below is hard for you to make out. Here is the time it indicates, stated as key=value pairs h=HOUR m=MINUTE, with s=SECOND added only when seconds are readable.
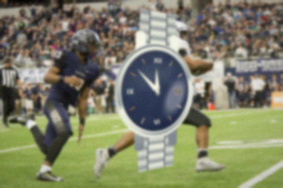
h=11 m=52
